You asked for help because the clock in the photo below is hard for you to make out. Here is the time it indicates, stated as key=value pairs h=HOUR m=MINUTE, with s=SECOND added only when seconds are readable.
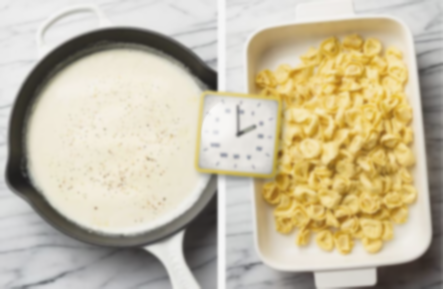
h=1 m=59
